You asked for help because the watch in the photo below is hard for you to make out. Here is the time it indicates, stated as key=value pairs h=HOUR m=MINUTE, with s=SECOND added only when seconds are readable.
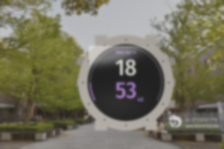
h=18 m=53
